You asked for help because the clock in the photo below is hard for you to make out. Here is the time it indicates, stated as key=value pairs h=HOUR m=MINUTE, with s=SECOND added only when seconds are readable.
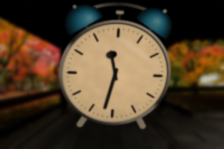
h=11 m=32
